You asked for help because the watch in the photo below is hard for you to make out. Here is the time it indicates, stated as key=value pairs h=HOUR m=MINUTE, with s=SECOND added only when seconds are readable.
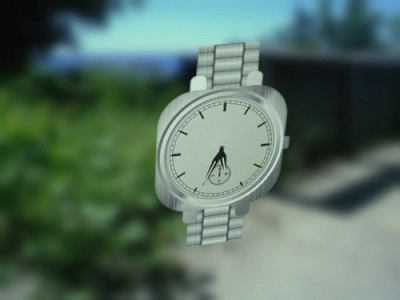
h=5 m=34
